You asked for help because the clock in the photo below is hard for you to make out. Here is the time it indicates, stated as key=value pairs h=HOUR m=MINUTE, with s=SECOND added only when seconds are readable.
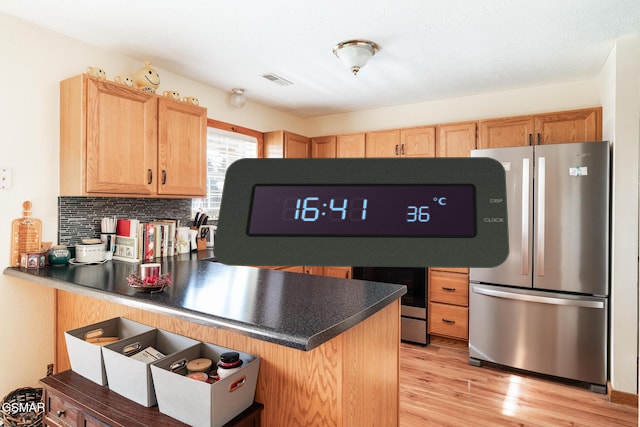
h=16 m=41
